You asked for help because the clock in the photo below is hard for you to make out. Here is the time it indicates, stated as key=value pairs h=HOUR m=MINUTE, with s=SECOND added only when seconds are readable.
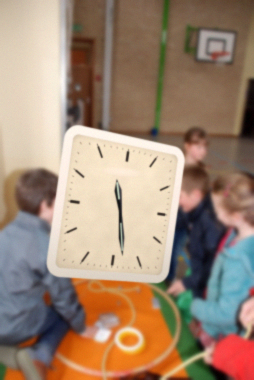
h=11 m=28
